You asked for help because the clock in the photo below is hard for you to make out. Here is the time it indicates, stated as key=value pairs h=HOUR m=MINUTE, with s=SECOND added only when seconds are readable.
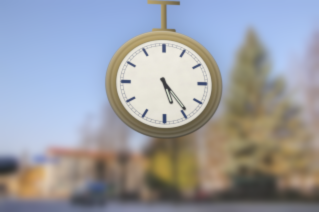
h=5 m=24
